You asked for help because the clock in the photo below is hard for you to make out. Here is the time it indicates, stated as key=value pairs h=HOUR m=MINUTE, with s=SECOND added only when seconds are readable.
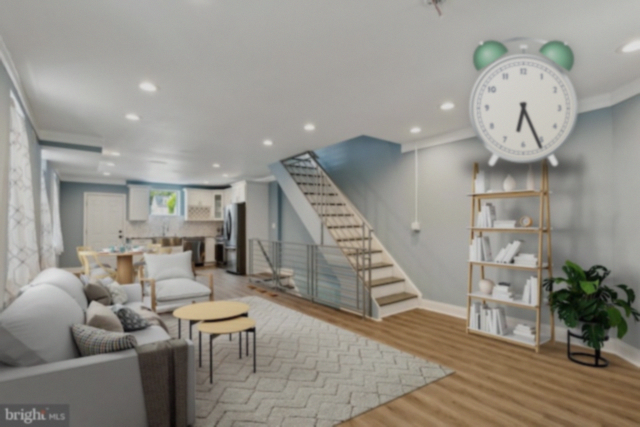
h=6 m=26
